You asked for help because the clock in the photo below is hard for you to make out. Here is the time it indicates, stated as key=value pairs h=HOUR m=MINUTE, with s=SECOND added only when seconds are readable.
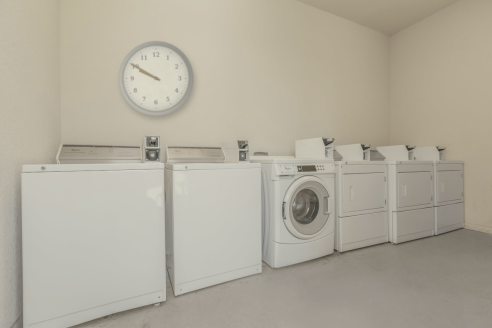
h=9 m=50
